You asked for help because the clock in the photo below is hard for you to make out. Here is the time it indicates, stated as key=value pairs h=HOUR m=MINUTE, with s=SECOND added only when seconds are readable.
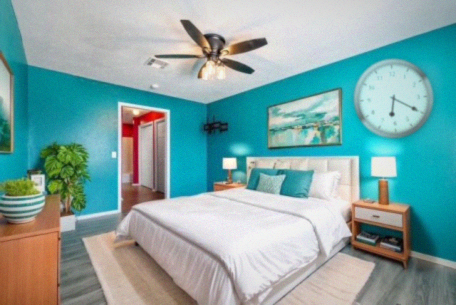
h=6 m=20
